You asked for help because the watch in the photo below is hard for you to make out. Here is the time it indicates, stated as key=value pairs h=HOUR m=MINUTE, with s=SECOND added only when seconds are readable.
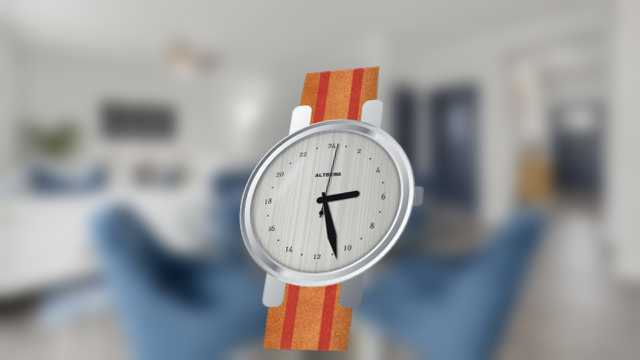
h=5 m=27 s=1
